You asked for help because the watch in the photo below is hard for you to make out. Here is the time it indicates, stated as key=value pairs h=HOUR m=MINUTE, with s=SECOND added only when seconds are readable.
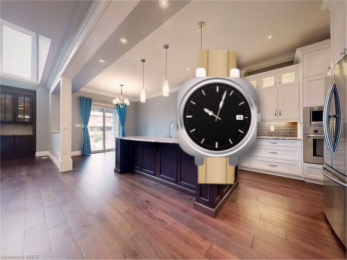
h=10 m=3
